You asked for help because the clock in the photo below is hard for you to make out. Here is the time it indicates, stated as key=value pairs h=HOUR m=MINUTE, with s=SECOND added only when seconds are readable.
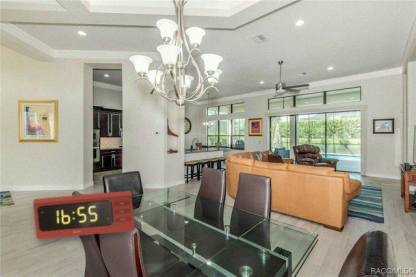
h=16 m=55
